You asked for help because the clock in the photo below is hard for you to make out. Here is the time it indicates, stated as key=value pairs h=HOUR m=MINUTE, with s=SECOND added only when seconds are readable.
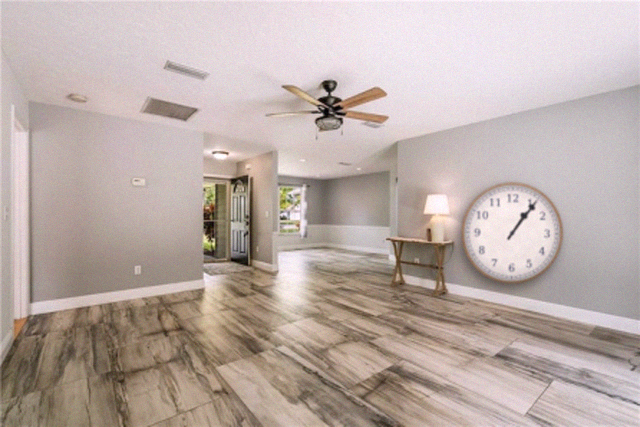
h=1 m=6
